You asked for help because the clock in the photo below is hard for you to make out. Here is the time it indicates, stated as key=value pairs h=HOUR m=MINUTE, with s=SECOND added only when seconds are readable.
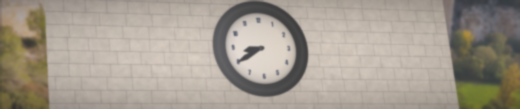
h=8 m=40
